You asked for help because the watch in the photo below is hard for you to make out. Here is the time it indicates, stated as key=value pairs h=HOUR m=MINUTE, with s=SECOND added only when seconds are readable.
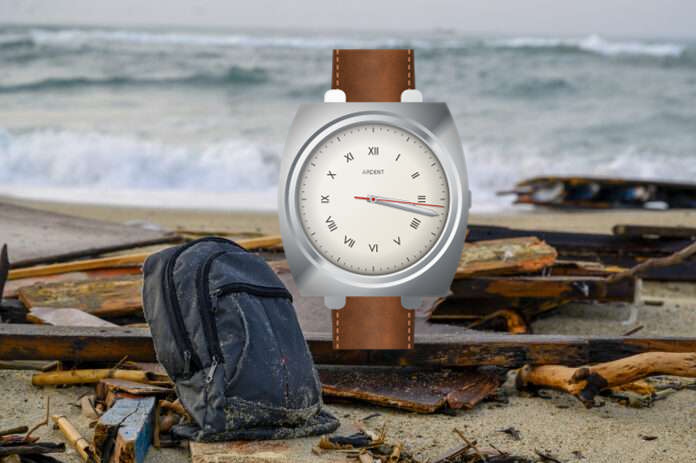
h=3 m=17 s=16
